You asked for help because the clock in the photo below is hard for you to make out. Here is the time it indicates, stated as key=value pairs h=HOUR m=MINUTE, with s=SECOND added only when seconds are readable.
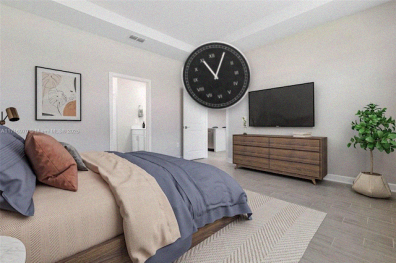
h=11 m=5
